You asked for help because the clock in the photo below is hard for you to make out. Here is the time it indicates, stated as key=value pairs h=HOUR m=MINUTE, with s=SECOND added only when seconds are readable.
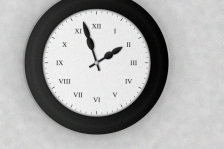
h=1 m=57
